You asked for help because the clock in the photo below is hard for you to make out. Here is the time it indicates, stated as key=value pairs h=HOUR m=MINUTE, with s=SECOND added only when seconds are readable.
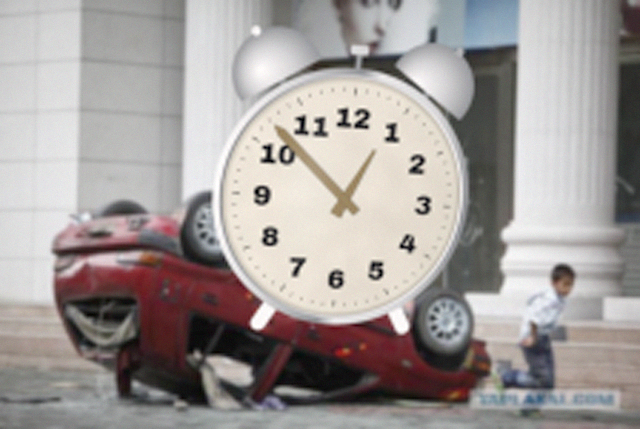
h=12 m=52
